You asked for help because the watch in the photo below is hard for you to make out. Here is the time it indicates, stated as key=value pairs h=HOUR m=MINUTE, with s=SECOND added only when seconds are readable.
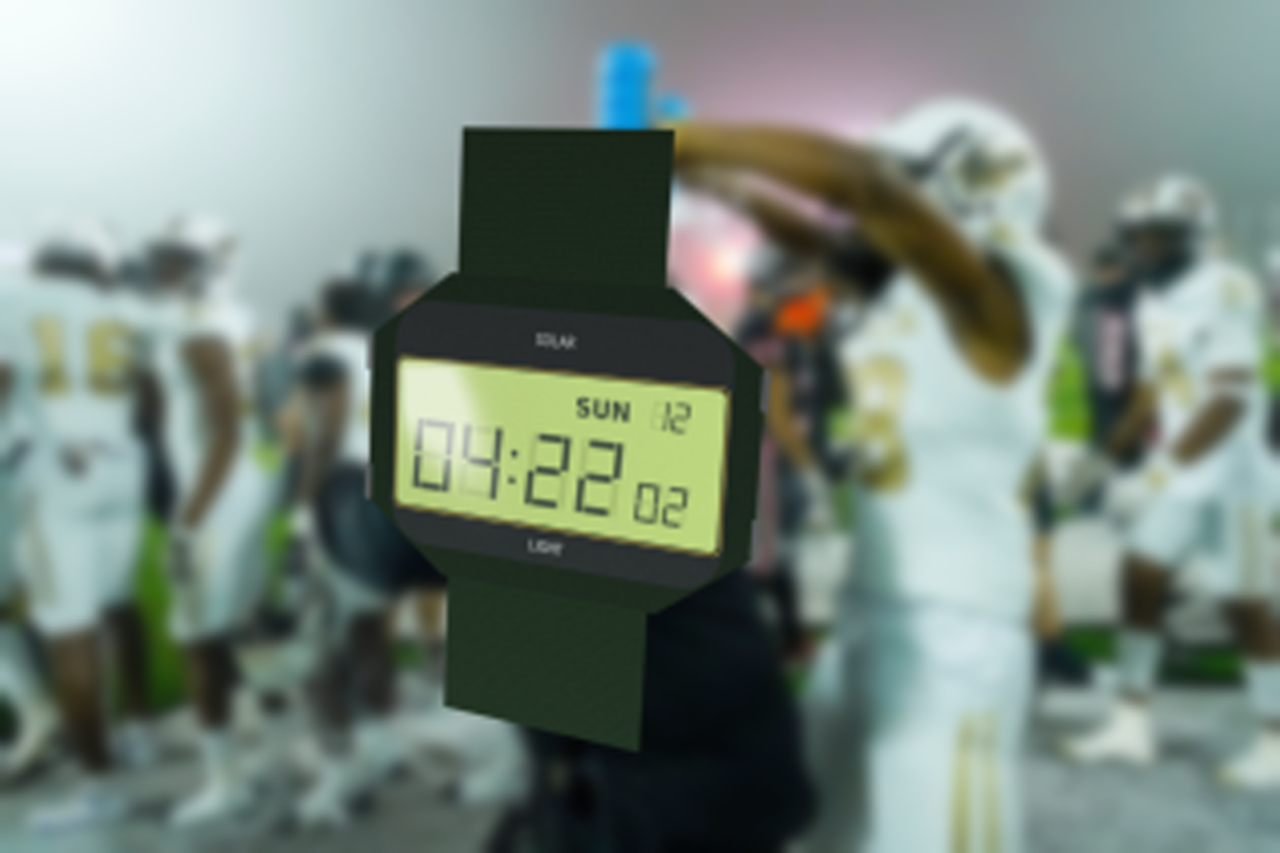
h=4 m=22 s=2
